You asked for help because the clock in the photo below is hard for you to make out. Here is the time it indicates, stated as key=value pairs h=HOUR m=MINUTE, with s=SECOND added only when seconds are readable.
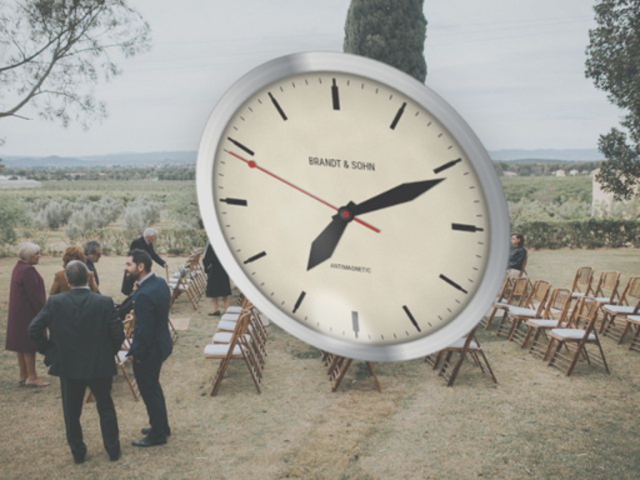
h=7 m=10 s=49
